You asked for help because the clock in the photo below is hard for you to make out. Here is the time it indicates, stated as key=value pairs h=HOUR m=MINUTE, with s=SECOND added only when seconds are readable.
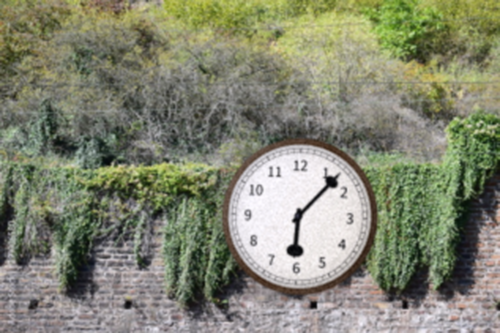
h=6 m=7
